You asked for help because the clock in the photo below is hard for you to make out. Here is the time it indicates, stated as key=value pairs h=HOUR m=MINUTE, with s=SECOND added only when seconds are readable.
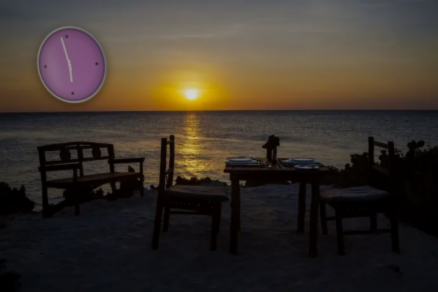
h=5 m=58
